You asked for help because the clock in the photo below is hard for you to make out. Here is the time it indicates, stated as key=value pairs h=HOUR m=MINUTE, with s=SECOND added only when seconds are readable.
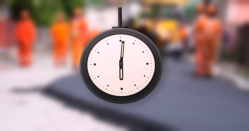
h=6 m=1
